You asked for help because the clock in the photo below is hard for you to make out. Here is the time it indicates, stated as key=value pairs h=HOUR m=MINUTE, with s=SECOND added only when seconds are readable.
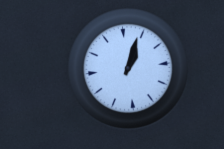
h=1 m=4
